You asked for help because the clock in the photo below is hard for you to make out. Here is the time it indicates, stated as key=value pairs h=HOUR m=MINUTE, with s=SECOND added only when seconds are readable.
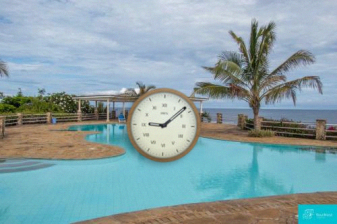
h=9 m=8
